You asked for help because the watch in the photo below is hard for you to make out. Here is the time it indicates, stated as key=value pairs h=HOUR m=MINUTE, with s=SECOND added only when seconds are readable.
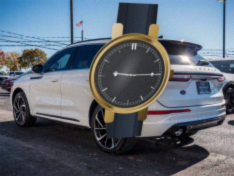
h=9 m=15
